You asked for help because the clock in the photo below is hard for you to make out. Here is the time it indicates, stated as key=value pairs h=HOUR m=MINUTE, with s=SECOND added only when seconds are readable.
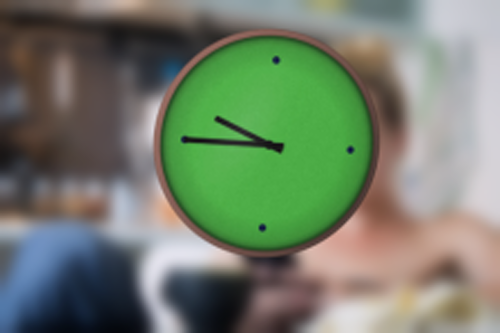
h=9 m=45
